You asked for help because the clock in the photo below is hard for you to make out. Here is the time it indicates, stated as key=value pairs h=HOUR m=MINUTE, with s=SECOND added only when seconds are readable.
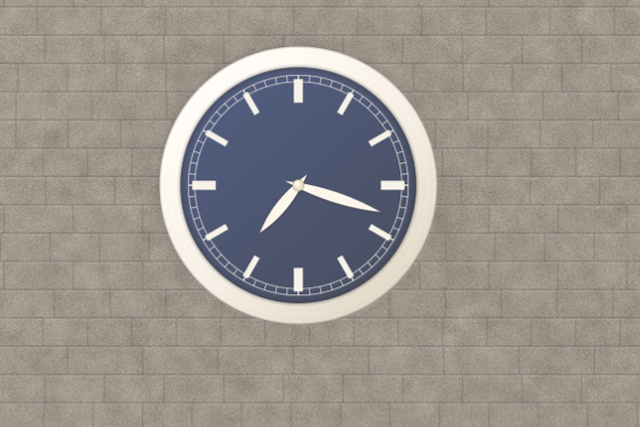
h=7 m=18
